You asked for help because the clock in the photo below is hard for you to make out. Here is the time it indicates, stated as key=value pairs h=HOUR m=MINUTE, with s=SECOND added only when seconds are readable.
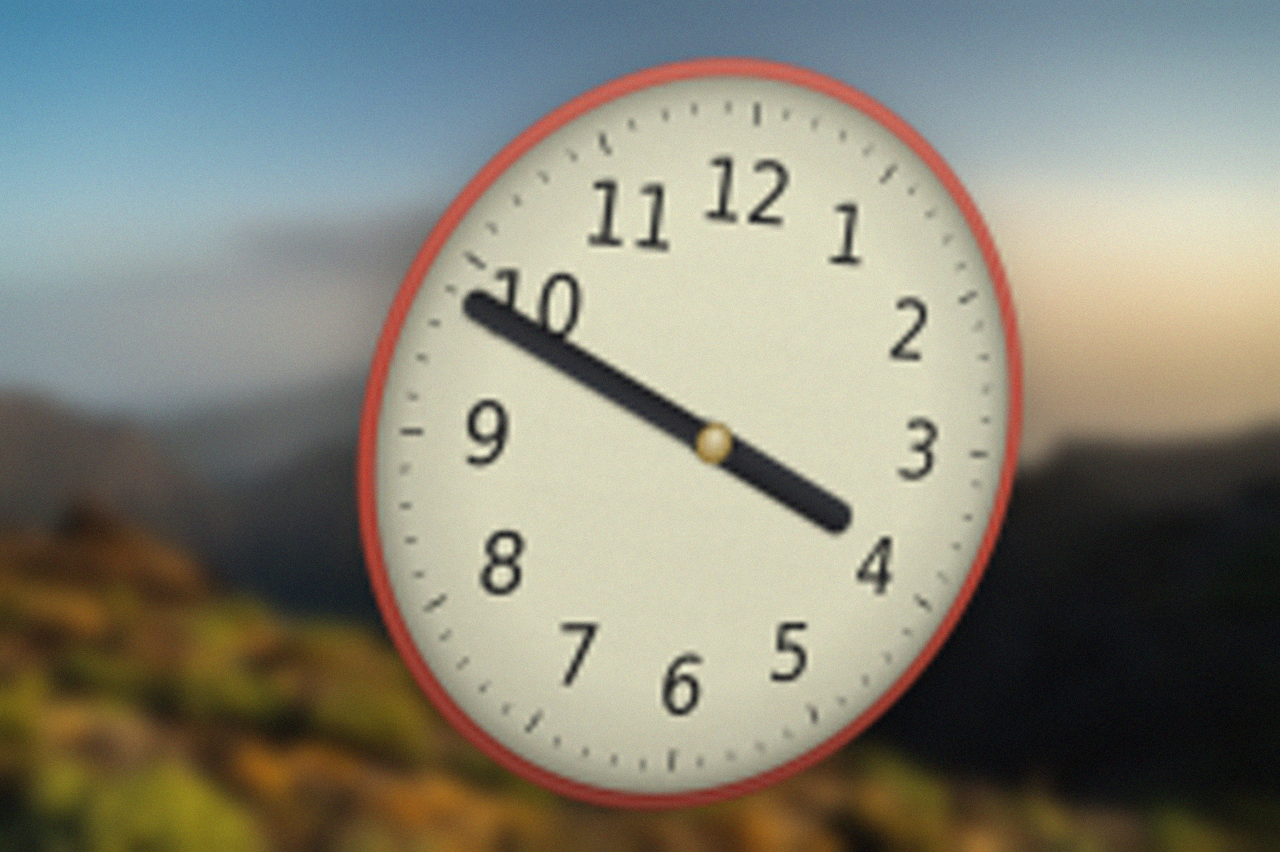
h=3 m=49
